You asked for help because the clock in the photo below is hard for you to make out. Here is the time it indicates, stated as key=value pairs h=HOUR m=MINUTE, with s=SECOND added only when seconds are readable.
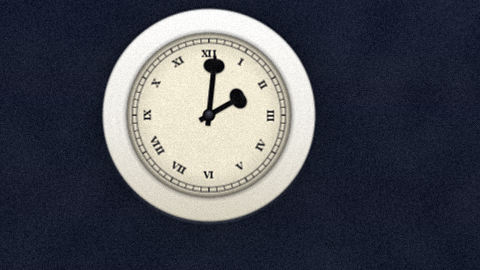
h=2 m=1
